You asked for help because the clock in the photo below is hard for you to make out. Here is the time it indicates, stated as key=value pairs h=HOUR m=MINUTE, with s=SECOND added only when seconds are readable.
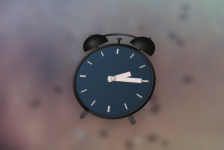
h=2 m=15
